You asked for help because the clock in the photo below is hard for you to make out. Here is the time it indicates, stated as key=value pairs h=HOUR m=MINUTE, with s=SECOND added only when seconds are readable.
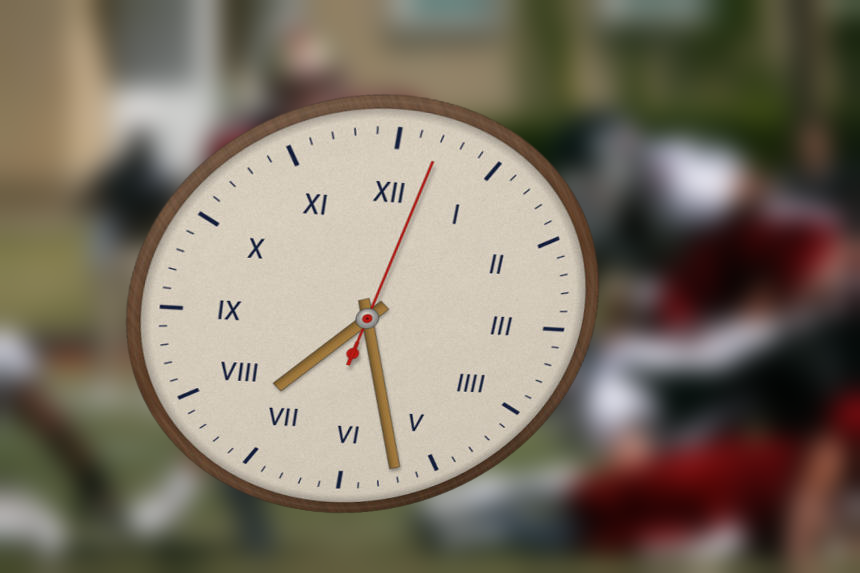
h=7 m=27 s=2
